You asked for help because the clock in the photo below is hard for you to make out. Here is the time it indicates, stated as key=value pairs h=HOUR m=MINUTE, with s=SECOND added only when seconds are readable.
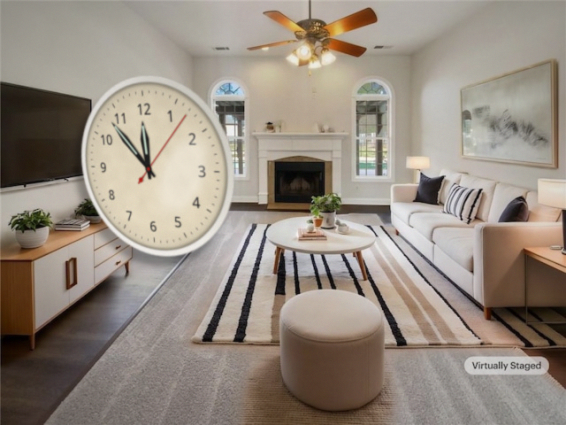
h=11 m=53 s=7
